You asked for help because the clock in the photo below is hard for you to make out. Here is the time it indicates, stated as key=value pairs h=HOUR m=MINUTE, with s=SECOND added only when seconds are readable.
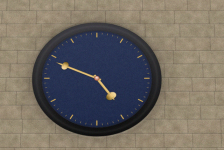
h=4 m=49
